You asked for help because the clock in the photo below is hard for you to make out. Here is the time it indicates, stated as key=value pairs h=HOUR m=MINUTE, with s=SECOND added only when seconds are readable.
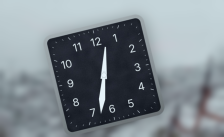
h=12 m=33
